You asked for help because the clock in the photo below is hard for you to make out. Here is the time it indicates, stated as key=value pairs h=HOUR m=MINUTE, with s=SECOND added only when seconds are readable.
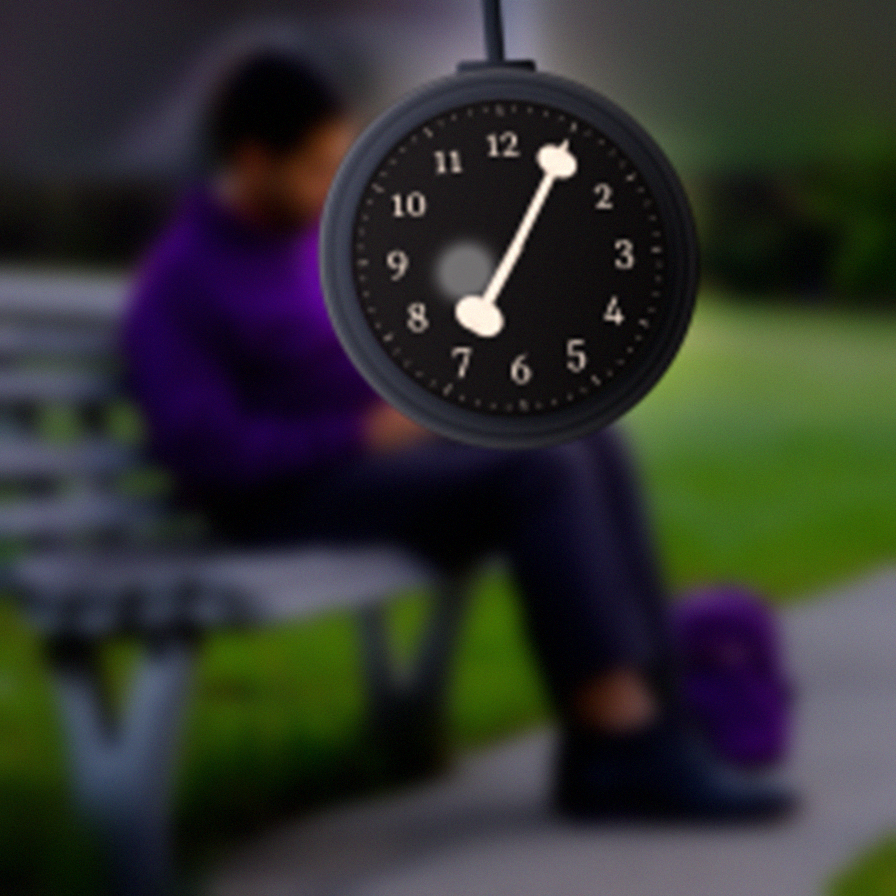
h=7 m=5
